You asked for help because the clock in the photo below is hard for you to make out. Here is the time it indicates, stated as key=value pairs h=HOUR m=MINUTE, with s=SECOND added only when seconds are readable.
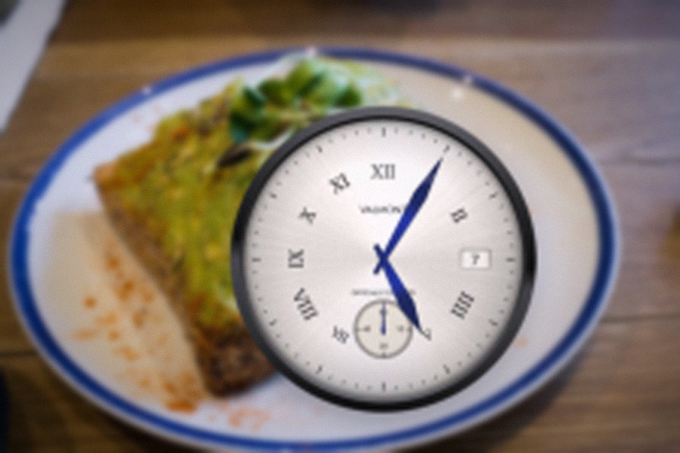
h=5 m=5
